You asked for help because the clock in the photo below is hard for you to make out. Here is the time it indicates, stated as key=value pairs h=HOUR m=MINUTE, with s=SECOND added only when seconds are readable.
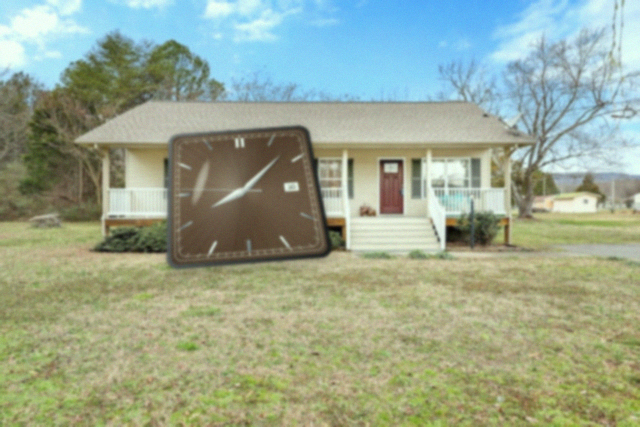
h=8 m=7 s=46
